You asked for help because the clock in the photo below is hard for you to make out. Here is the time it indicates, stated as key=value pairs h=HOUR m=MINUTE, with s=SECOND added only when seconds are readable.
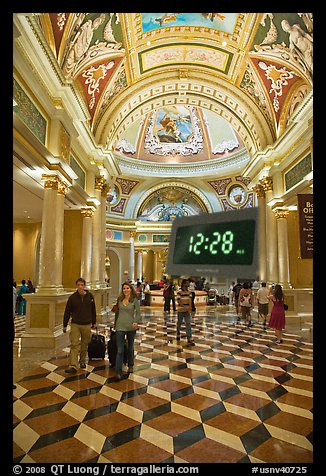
h=12 m=28
